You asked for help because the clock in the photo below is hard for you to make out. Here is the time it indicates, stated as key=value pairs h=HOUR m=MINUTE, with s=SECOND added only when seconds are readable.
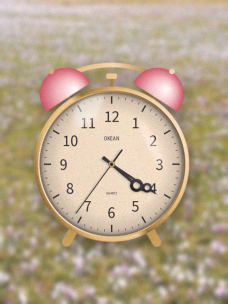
h=4 m=20 s=36
